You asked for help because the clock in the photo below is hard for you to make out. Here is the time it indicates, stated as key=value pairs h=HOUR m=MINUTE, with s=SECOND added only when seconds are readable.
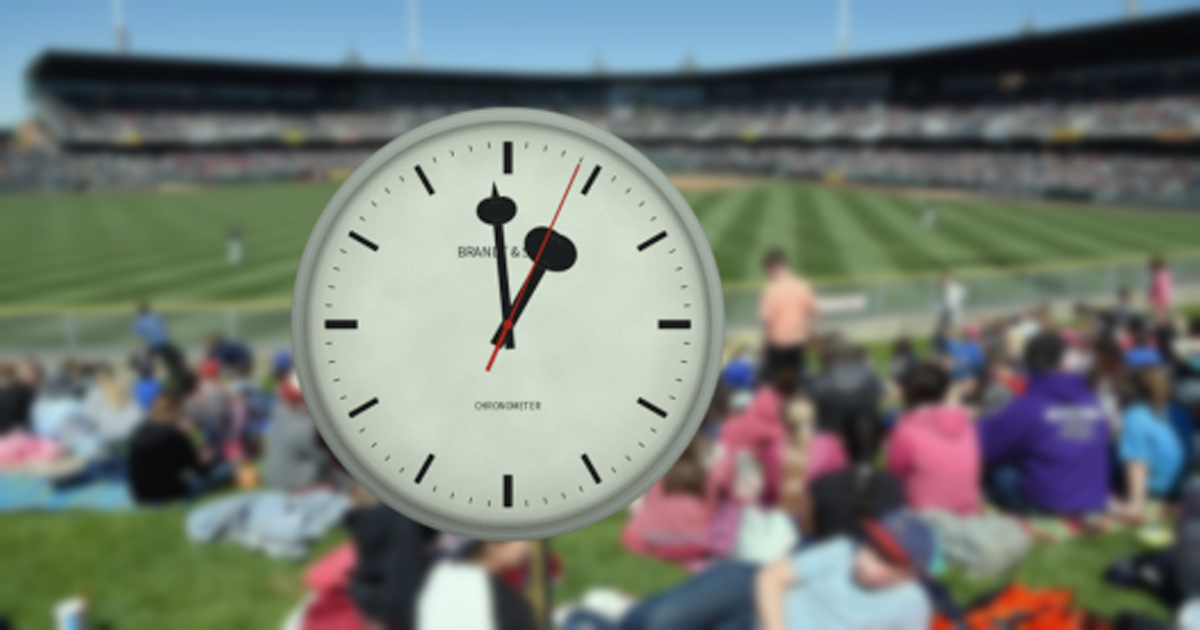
h=12 m=59 s=4
